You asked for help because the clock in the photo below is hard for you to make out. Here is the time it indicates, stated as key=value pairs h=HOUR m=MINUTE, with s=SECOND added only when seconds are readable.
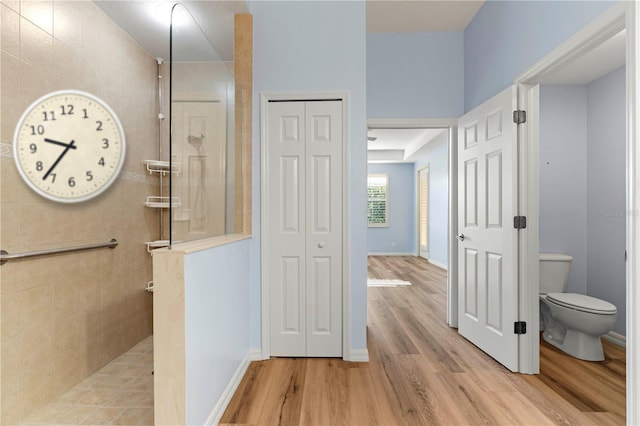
h=9 m=37
